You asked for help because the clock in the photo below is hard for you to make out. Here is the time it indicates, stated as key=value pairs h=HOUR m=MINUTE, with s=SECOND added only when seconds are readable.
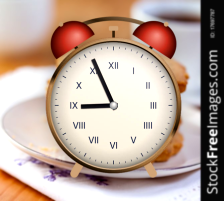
h=8 m=56
